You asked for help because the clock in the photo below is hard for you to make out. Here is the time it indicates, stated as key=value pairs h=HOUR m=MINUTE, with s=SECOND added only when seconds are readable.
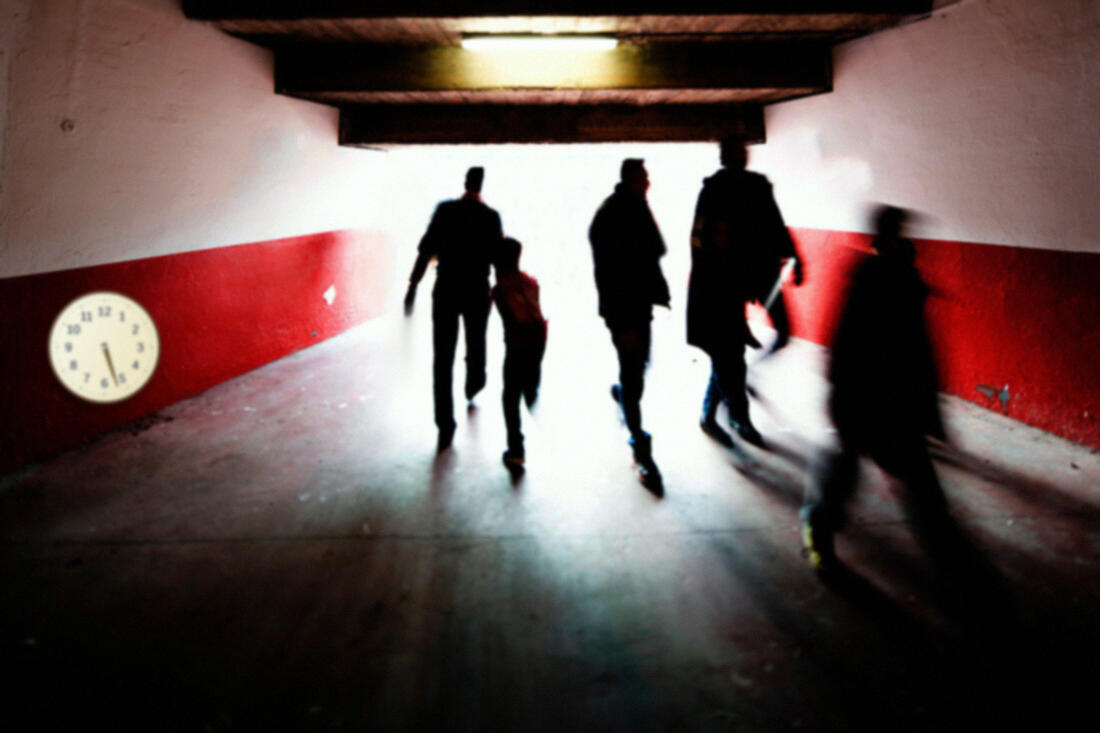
h=5 m=27
